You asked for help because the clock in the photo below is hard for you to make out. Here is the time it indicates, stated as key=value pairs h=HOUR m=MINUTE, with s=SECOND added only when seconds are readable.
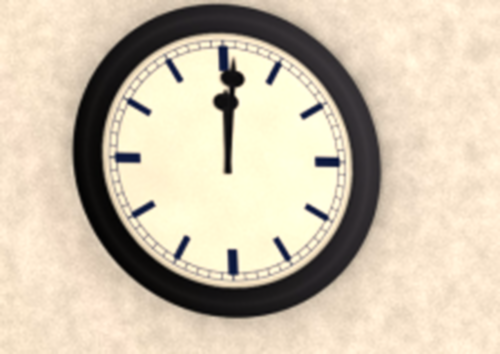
h=12 m=1
